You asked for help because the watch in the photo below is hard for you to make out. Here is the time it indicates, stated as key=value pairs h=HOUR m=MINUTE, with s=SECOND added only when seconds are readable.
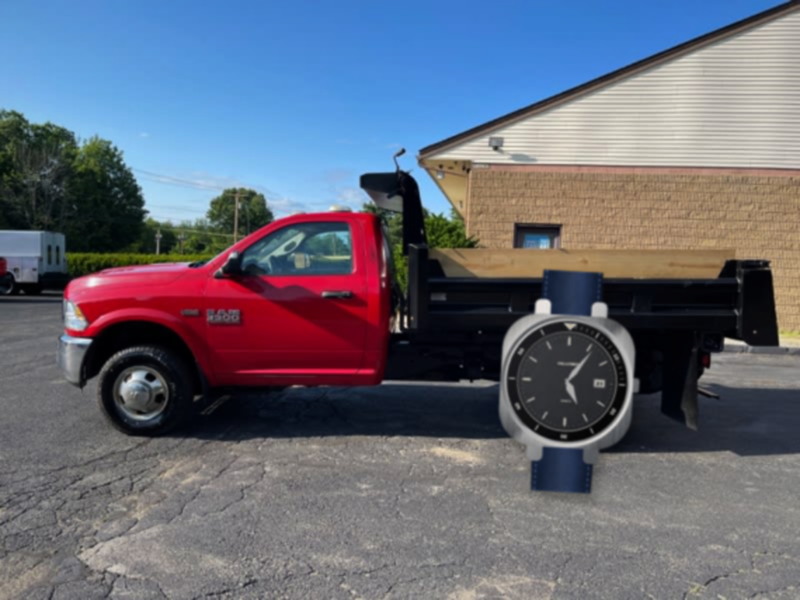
h=5 m=6
